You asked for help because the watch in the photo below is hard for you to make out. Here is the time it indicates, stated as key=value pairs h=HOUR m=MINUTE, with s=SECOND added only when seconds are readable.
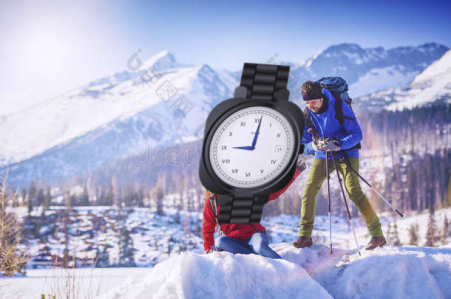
h=9 m=1
